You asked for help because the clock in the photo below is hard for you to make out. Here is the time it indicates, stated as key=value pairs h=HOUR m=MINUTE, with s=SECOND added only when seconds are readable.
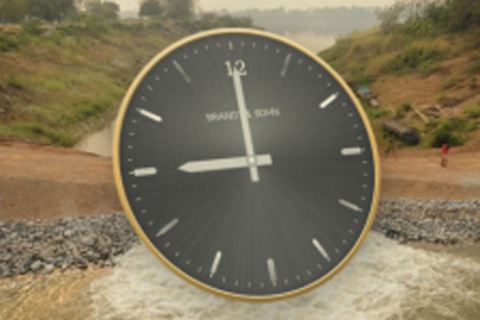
h=9 m=0
